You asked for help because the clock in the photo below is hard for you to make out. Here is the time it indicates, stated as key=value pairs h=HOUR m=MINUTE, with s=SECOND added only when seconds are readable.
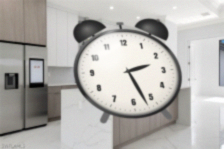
h=2 m=27
